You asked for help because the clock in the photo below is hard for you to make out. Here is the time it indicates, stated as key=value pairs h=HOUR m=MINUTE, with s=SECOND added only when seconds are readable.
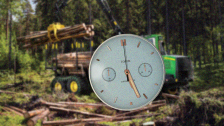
h=5 m=27
